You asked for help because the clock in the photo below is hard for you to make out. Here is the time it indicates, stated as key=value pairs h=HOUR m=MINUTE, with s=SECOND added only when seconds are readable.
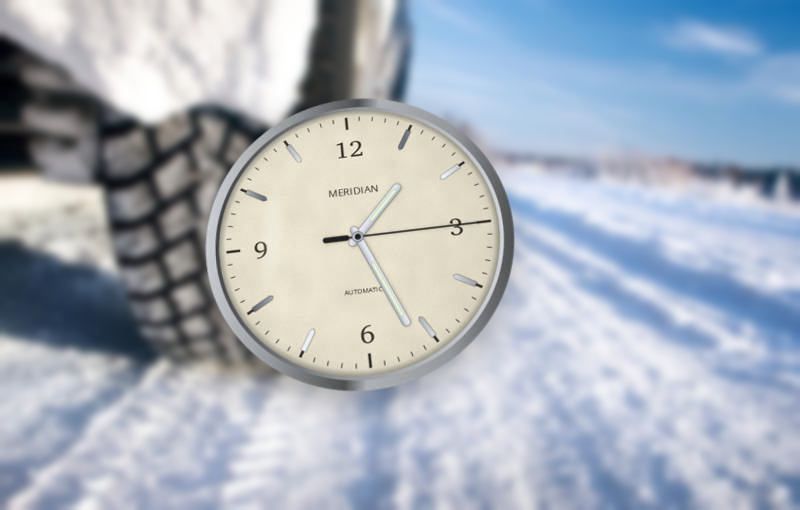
h=1 m=26 s=15
